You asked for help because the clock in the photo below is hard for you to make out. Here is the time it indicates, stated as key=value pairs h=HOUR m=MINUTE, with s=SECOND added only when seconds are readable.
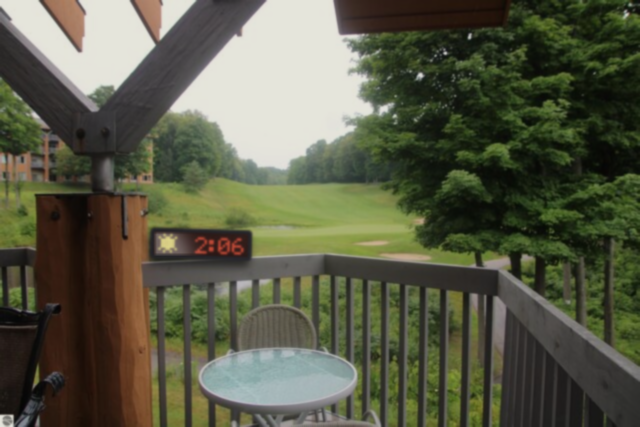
h=2 m=6
